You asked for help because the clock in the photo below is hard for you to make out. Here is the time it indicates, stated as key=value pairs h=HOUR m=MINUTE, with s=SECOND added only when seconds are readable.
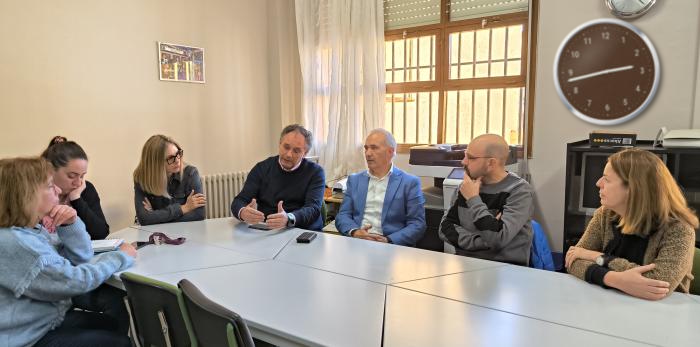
h=2 m=43
